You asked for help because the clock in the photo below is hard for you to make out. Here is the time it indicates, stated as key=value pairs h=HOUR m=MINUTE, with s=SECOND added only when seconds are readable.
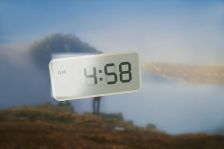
h=4 m=58
